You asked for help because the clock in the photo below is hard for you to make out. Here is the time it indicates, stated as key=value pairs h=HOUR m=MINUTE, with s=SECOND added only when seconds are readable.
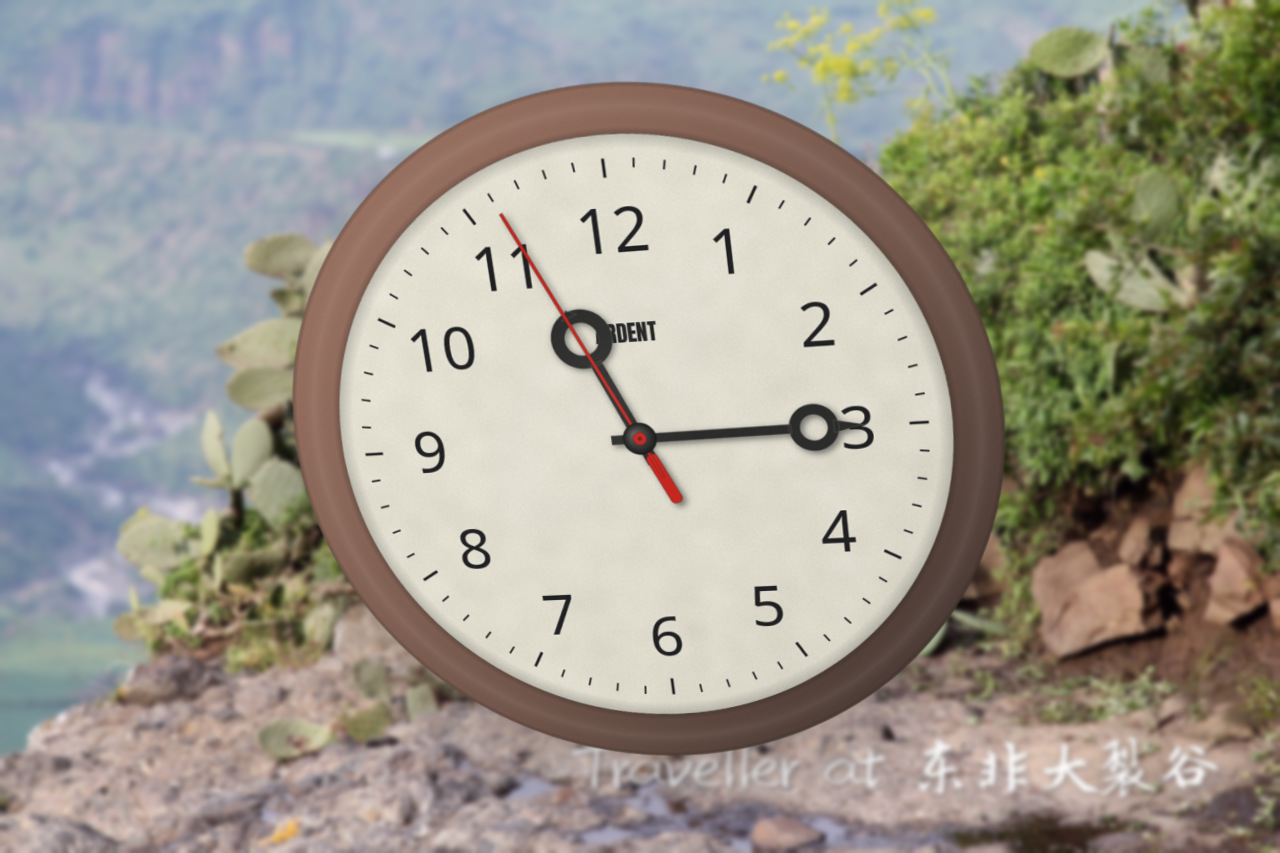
h=11 m=14 s=56
